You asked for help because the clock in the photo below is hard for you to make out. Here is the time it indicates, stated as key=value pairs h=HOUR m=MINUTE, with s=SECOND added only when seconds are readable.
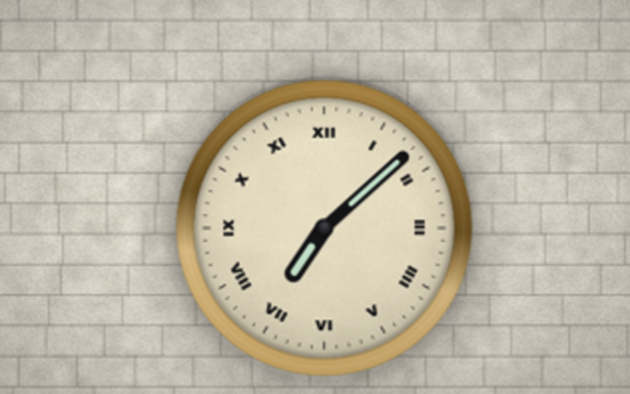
h=7 m=8
